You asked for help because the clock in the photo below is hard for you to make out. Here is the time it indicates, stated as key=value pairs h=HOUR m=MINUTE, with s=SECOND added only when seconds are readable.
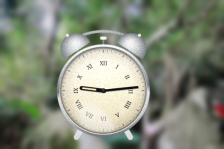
h=9 m=14
